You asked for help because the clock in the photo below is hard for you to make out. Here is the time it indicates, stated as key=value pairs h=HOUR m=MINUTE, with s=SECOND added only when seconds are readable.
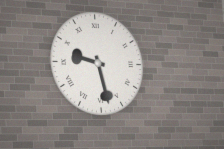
h=9 m=28
